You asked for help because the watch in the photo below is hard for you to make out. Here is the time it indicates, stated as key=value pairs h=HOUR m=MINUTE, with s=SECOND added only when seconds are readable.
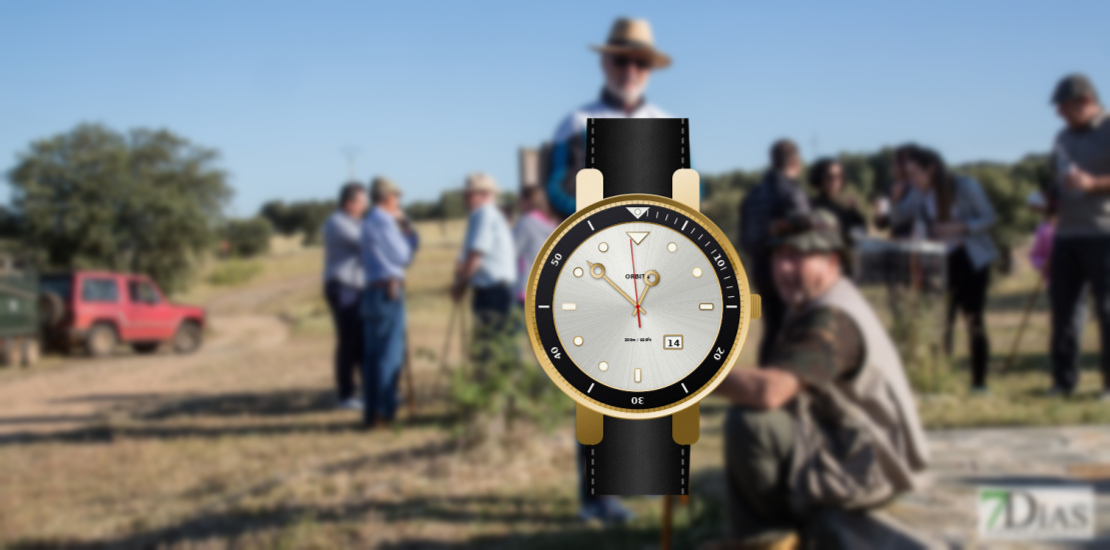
h=12 m=51 s=59
